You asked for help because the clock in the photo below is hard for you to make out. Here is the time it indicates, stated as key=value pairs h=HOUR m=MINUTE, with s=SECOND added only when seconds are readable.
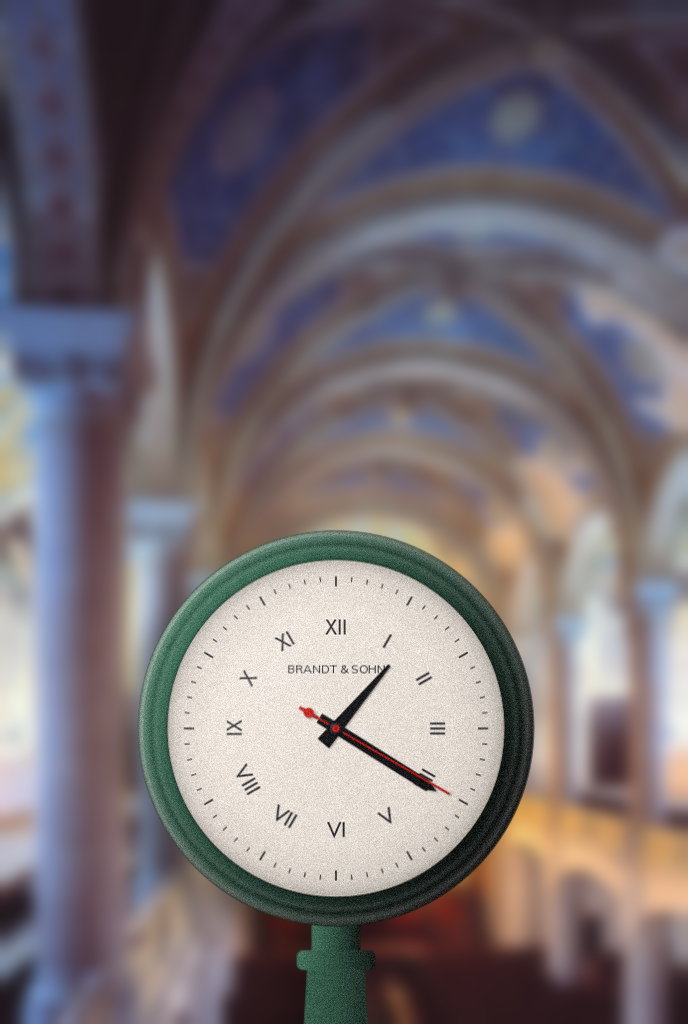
h=1 m=20 s=20
